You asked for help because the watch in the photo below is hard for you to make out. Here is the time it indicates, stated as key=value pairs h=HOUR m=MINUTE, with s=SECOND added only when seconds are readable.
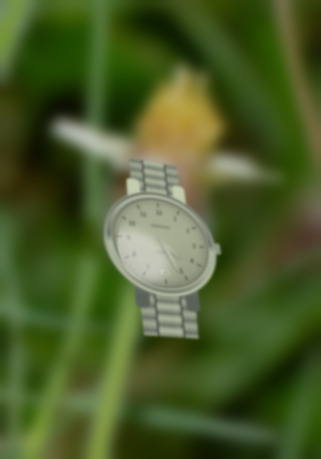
h=4 m=26
